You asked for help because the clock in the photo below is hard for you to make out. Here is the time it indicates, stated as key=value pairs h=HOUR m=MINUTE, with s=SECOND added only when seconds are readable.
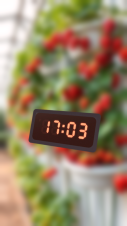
h=17 m=3
